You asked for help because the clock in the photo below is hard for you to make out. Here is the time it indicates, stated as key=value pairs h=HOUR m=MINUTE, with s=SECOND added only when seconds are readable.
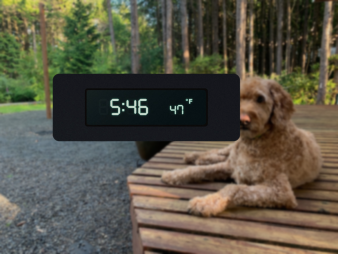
h=5 m=46
